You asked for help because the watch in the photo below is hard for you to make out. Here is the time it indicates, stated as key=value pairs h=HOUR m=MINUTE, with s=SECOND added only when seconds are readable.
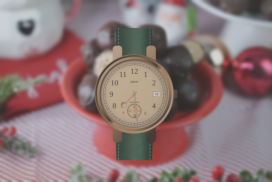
h=7 m=29
